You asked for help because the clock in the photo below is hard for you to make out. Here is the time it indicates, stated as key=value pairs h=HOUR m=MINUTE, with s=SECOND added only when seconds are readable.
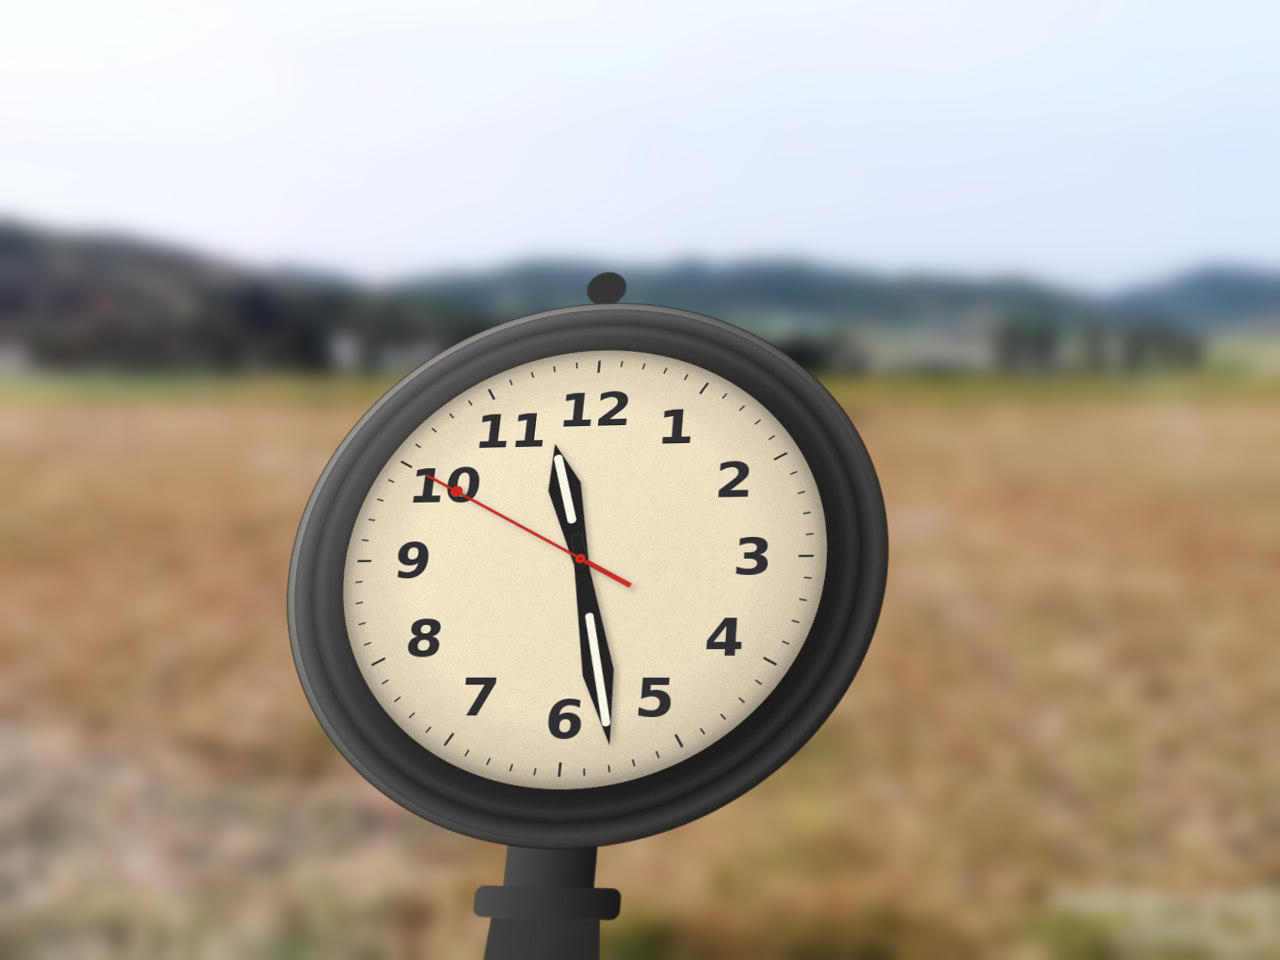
h=11 m=27 s=50
